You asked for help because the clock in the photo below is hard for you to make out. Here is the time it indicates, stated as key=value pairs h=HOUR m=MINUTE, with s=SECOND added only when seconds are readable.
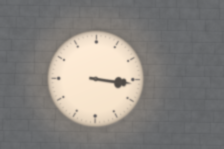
h=3 m=16
